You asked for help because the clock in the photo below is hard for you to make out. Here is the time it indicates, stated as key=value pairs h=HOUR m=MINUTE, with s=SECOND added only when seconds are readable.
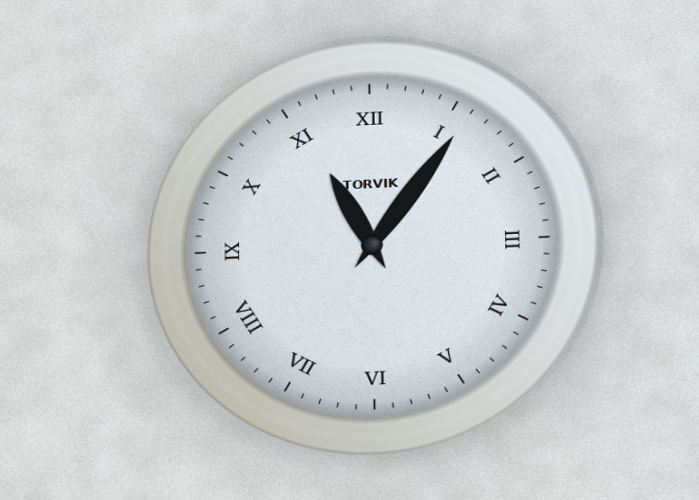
h=11 m=6
